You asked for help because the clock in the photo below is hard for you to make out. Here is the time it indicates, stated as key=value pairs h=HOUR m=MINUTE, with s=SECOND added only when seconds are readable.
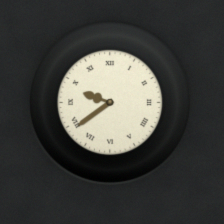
h=9 m=39
